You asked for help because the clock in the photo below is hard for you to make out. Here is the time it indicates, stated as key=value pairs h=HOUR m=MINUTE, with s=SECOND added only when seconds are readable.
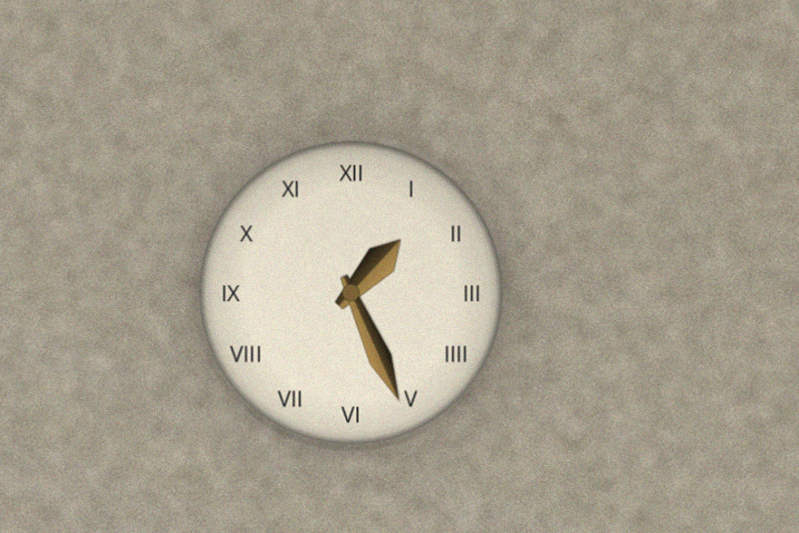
h=1 m=26
